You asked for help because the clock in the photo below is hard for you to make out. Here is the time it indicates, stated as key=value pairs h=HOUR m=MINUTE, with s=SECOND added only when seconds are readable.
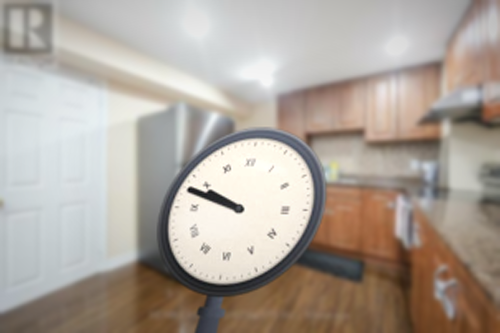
h=9 m=48
